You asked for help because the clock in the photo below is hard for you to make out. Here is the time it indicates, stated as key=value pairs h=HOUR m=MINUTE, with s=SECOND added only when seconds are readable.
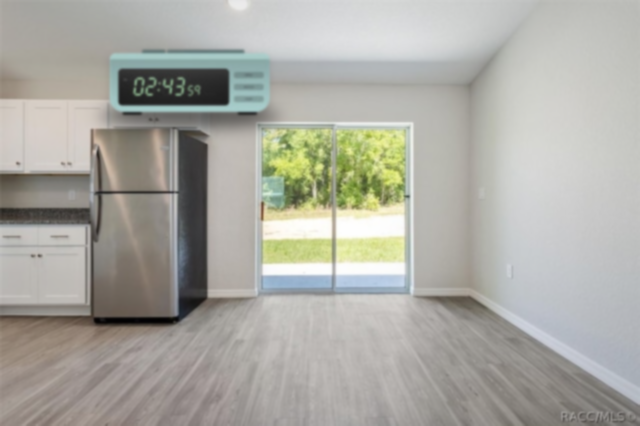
h=2 m=43
